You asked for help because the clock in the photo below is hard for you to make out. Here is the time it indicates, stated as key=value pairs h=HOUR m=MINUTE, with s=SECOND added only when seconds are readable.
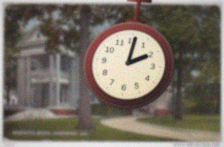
h=2 m=1
